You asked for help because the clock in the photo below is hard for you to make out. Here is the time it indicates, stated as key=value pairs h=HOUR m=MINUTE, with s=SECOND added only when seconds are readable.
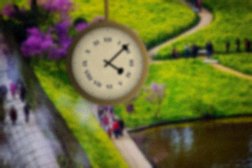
h=4 m=8
